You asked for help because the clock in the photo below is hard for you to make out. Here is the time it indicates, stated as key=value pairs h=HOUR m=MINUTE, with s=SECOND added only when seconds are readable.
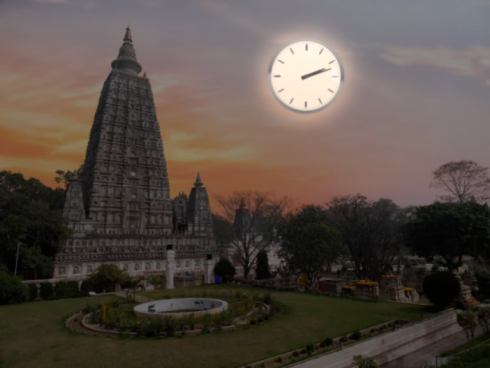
h=2 m=12
